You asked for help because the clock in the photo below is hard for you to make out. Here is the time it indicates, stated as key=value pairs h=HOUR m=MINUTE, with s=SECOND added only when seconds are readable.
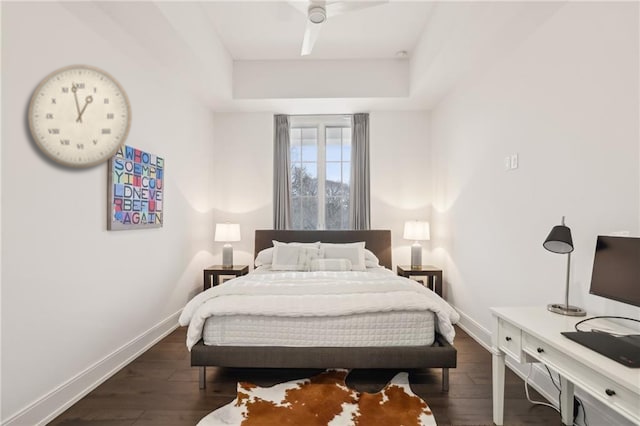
h=12 m=58
